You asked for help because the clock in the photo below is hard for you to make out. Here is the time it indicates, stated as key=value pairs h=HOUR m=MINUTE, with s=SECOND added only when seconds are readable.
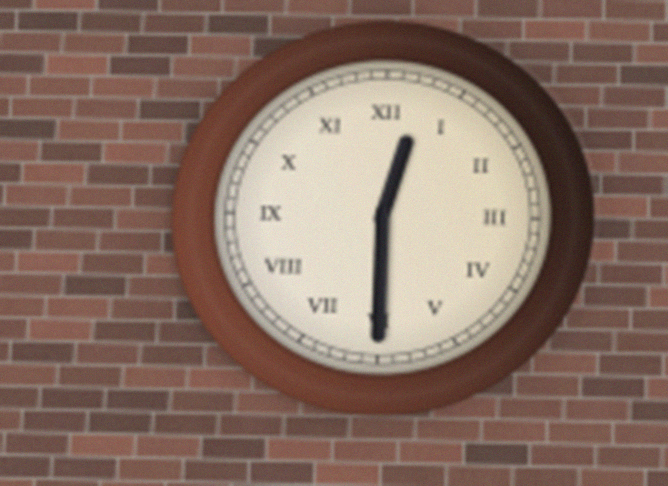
h=12 m=30
